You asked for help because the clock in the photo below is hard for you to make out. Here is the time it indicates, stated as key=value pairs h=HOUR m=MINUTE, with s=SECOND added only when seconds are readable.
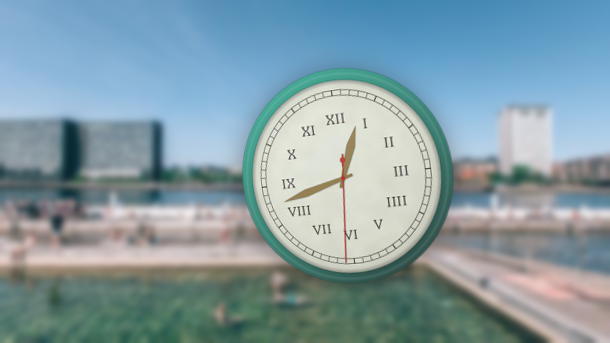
h=12 m=42 s=31
